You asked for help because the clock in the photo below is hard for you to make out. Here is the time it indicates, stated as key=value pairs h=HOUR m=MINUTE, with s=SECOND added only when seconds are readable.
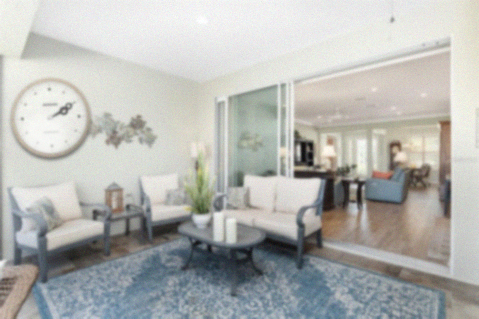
h=2 m=10
